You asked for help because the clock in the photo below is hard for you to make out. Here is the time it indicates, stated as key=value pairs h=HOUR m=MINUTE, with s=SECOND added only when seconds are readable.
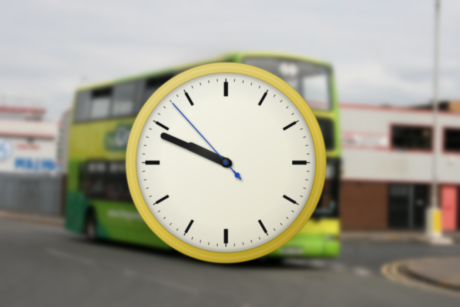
h=9 m=48 s=53
